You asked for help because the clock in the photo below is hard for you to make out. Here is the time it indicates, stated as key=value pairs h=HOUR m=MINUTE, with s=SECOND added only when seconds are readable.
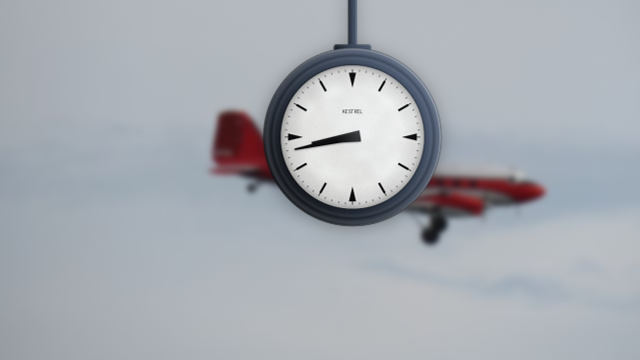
h=8 m=43
